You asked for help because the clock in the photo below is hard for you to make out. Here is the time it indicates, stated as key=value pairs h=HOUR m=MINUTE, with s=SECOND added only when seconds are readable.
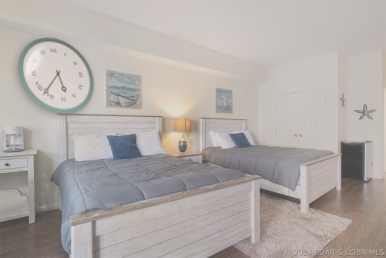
h=5 m=37
